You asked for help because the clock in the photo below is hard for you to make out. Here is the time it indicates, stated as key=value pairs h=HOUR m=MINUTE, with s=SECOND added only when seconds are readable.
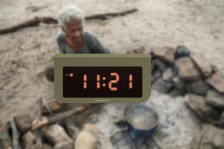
h=11 m=21
